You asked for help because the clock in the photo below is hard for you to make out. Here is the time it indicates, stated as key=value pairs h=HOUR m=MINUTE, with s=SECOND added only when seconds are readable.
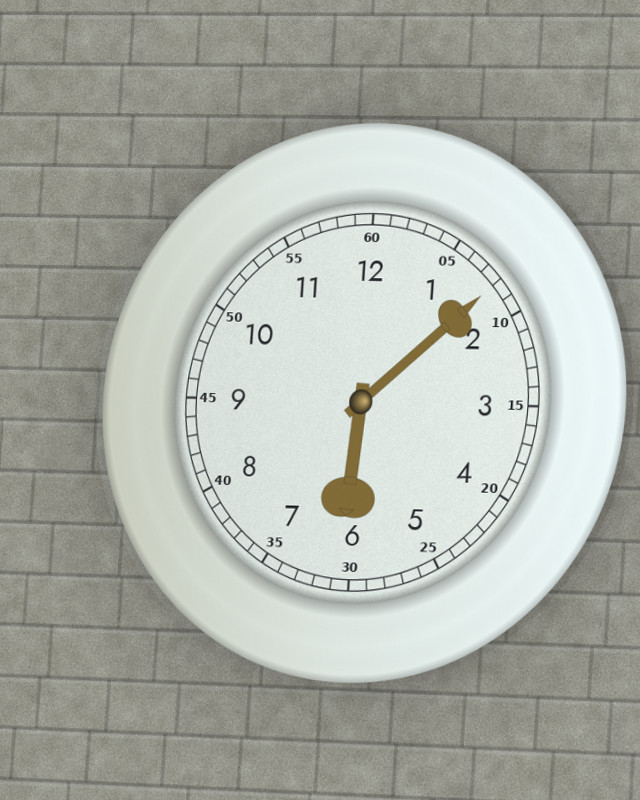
h=6 m=8
